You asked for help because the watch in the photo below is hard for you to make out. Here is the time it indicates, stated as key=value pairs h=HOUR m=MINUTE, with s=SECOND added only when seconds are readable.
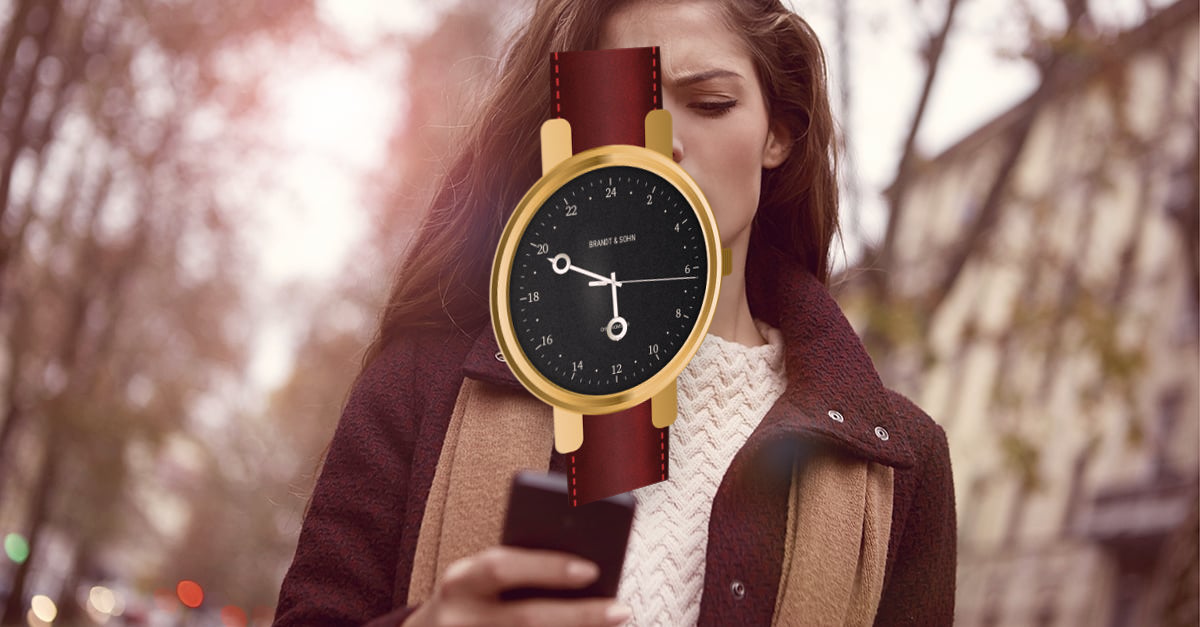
h=11 m=49 s=16
